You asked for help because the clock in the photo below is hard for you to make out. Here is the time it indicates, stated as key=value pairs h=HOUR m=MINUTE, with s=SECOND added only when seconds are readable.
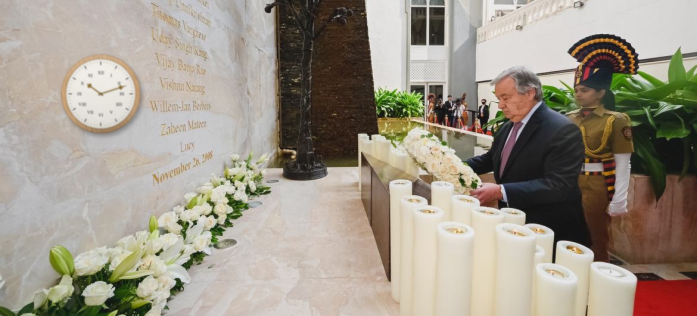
h=10 m=12
